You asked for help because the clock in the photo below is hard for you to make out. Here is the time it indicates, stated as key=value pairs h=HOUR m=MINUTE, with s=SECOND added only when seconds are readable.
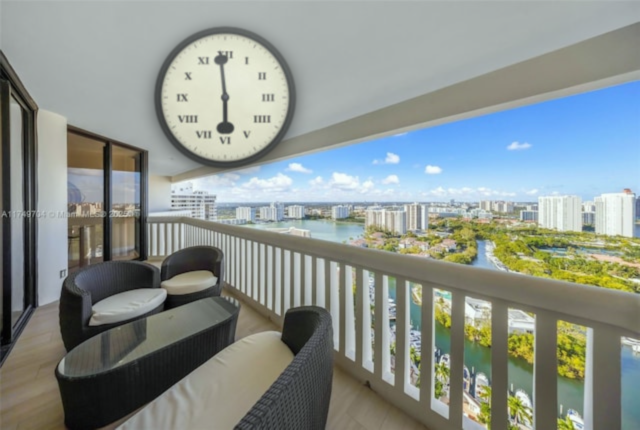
h=5 m=59
